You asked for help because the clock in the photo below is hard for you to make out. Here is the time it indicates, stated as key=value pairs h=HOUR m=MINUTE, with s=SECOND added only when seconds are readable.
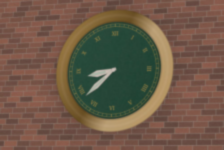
h=8 m=38
